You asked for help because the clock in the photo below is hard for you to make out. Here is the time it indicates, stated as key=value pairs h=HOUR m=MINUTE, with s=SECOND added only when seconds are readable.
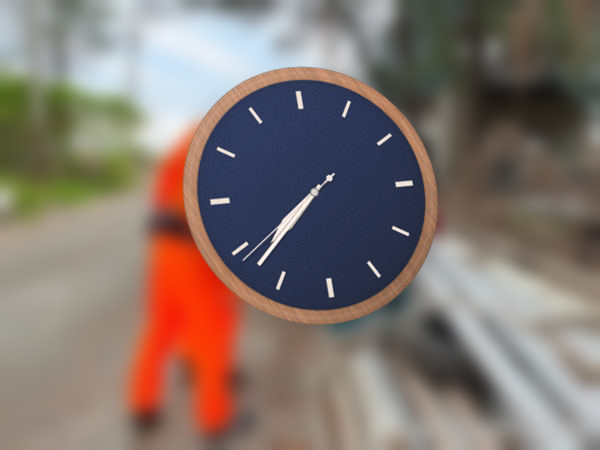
h=7 m=37 s=39
